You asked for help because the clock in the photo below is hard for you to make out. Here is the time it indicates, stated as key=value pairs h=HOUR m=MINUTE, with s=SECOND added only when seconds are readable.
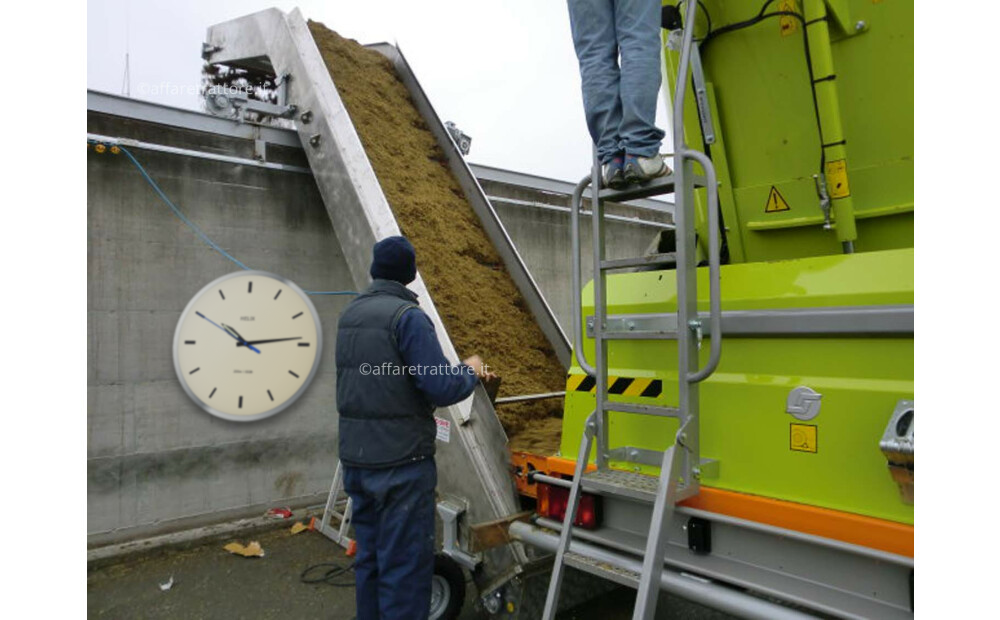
h=10 m=13 s=50
